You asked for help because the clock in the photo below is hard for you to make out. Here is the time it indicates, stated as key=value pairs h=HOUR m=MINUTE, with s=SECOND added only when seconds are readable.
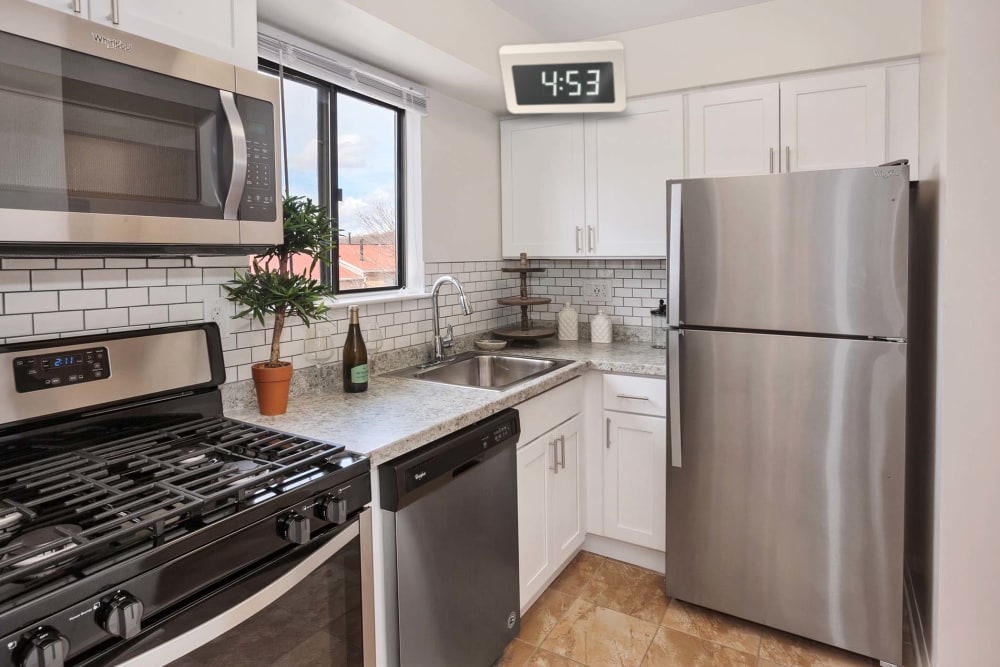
h=4 m=53
